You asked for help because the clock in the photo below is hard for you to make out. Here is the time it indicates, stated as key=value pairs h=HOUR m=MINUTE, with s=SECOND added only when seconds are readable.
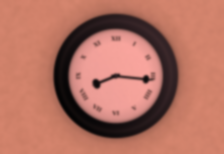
h=8 m=16
